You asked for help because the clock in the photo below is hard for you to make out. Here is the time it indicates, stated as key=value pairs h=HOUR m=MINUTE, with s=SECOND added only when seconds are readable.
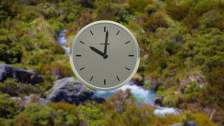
h=10 m=1
